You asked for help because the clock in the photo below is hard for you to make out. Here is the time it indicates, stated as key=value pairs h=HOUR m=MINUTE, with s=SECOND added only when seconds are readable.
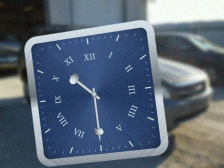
h=10 m=30
